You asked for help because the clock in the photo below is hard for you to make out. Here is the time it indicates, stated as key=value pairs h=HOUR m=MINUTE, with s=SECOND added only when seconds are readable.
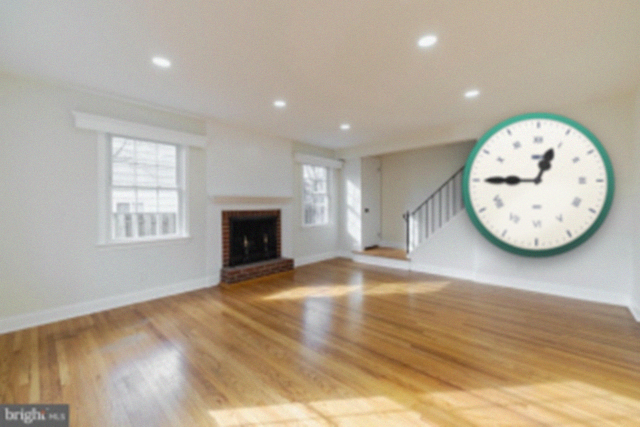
h=12 m=45
